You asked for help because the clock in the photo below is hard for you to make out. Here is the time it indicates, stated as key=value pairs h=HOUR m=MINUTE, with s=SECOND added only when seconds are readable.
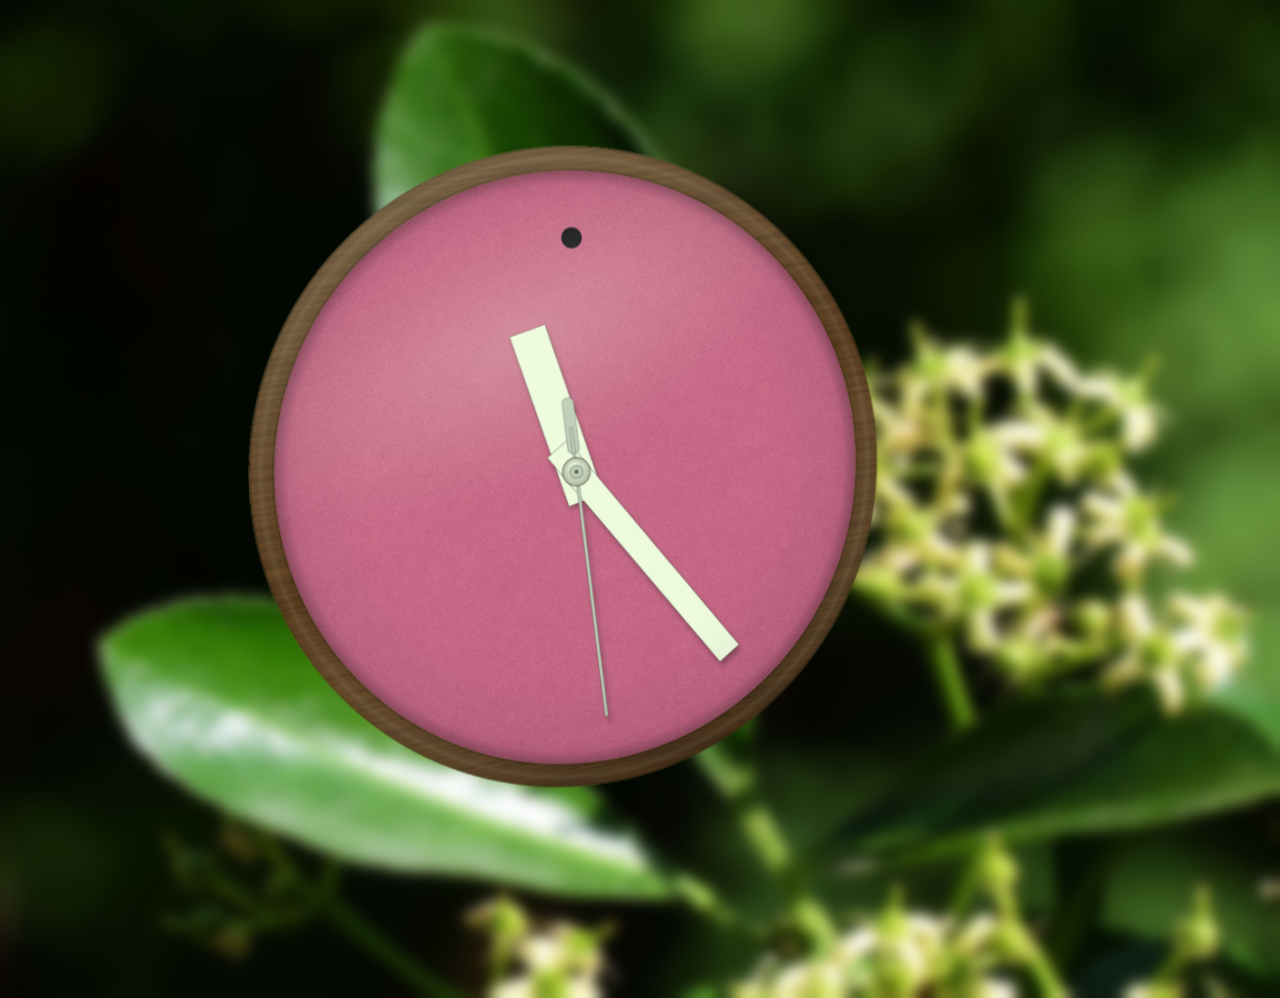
h=11 m=23 s=29
